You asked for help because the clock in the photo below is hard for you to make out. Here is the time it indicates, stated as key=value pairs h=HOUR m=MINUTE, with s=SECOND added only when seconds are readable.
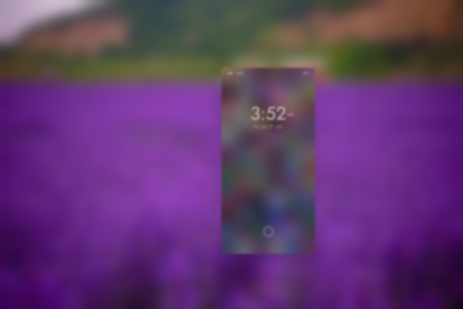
h=3 m=52
